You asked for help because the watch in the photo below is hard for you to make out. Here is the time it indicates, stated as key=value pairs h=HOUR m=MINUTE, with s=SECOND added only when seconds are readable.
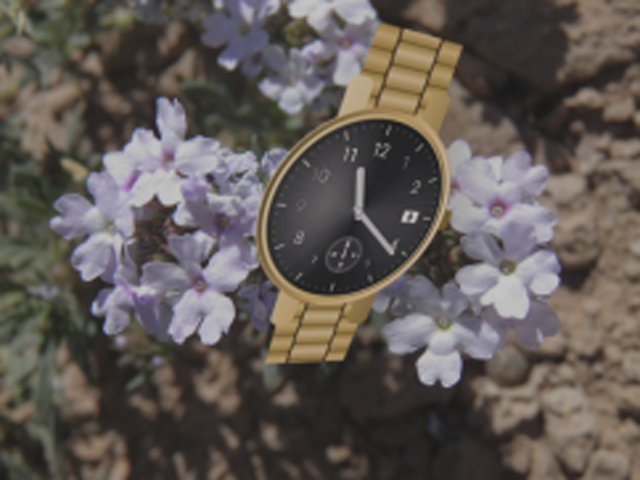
h=11 m=21
